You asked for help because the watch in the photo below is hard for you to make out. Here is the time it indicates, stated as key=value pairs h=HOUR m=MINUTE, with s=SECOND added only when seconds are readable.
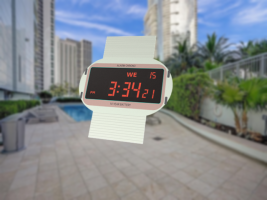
h=3 m=34 s=21
